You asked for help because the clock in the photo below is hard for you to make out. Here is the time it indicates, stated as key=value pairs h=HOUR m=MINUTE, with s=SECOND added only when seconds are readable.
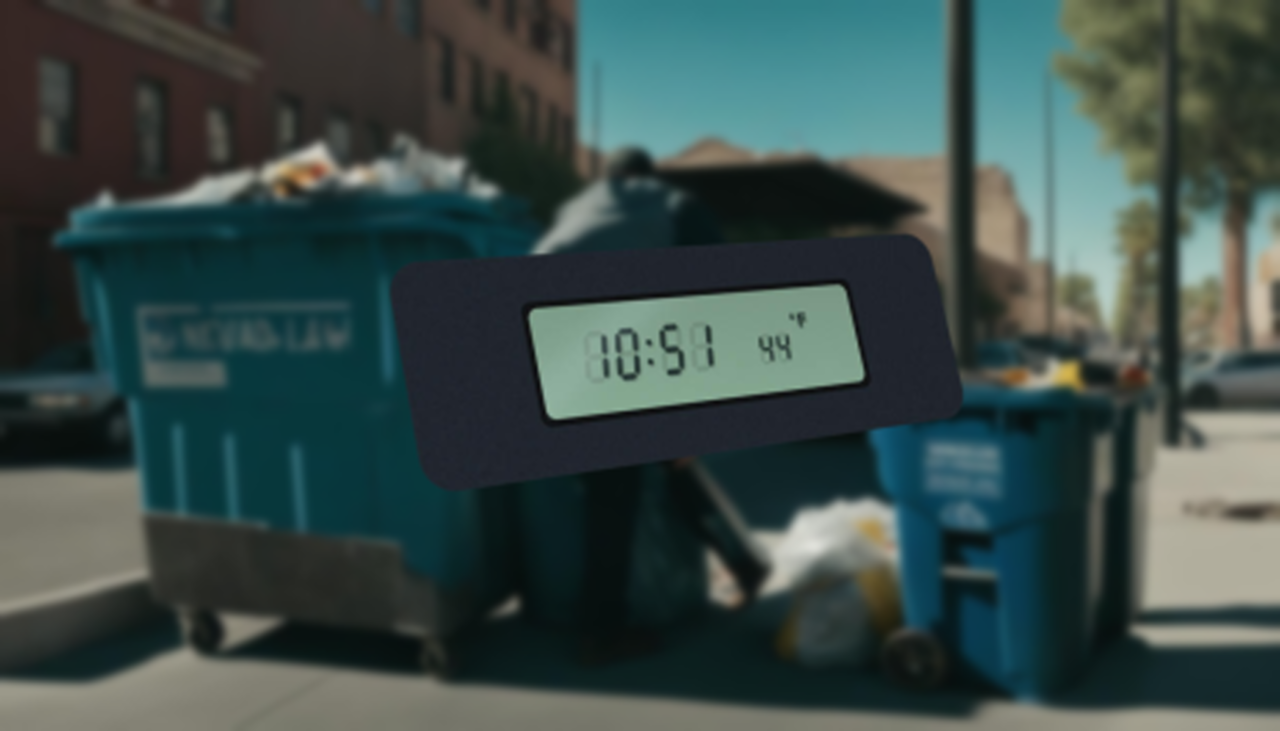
h=10 m=51
